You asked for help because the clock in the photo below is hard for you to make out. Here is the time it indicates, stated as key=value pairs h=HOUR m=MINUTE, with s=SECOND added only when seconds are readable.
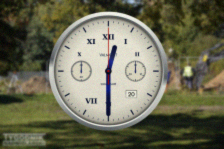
h=12 m=30
